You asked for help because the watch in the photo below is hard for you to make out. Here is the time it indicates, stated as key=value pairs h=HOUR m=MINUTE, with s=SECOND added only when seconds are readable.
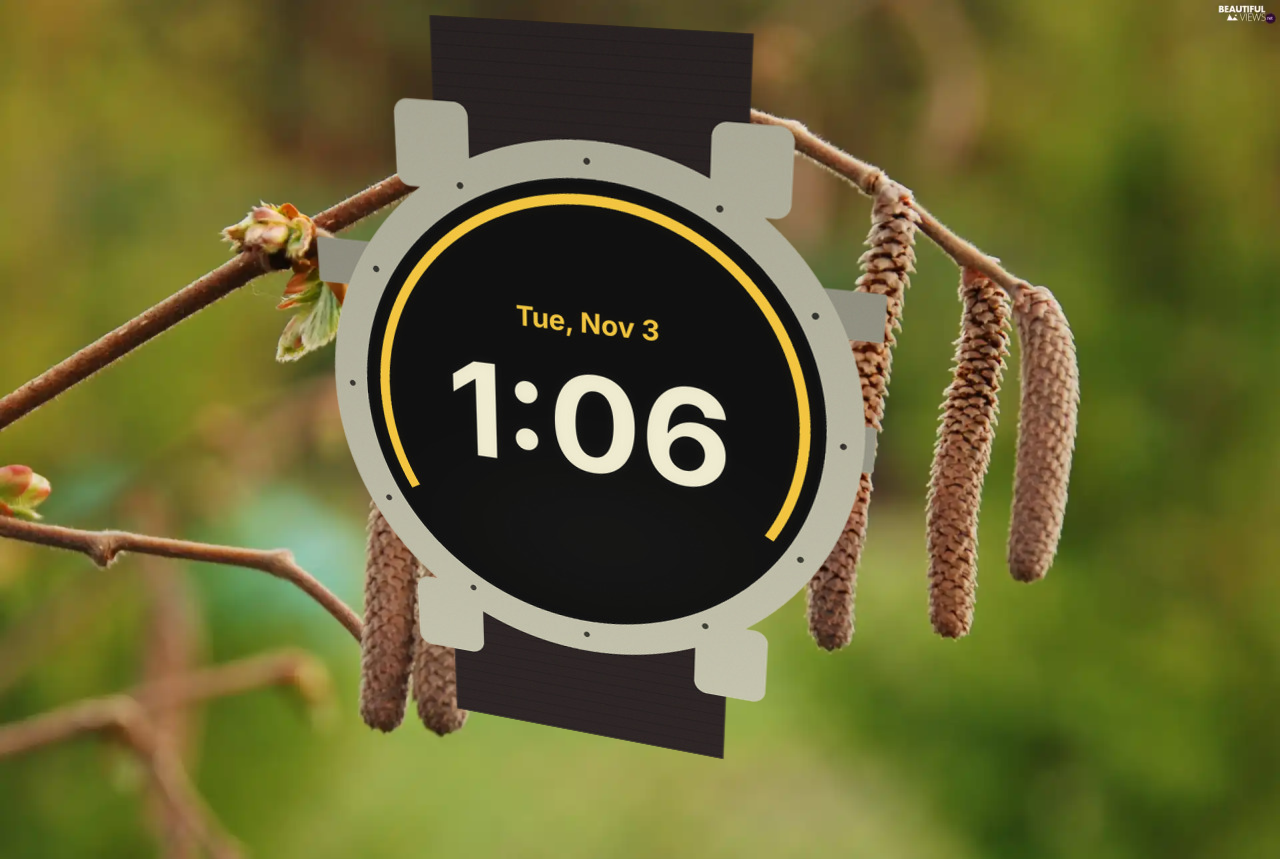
h=1 m=6
